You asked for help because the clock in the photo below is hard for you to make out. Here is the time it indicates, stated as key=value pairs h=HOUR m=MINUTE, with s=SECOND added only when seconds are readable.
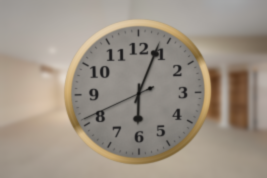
h=6 m=3 s=41
